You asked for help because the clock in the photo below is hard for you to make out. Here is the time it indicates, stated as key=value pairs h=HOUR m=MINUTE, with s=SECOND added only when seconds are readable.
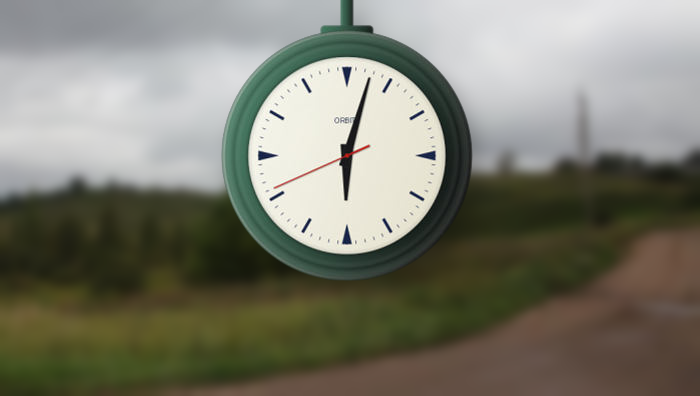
h=6 m=2 s=41
